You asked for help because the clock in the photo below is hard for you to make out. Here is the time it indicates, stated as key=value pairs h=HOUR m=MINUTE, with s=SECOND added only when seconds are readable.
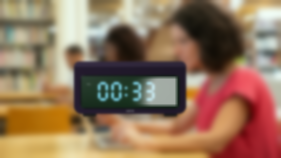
h=0 m=33
